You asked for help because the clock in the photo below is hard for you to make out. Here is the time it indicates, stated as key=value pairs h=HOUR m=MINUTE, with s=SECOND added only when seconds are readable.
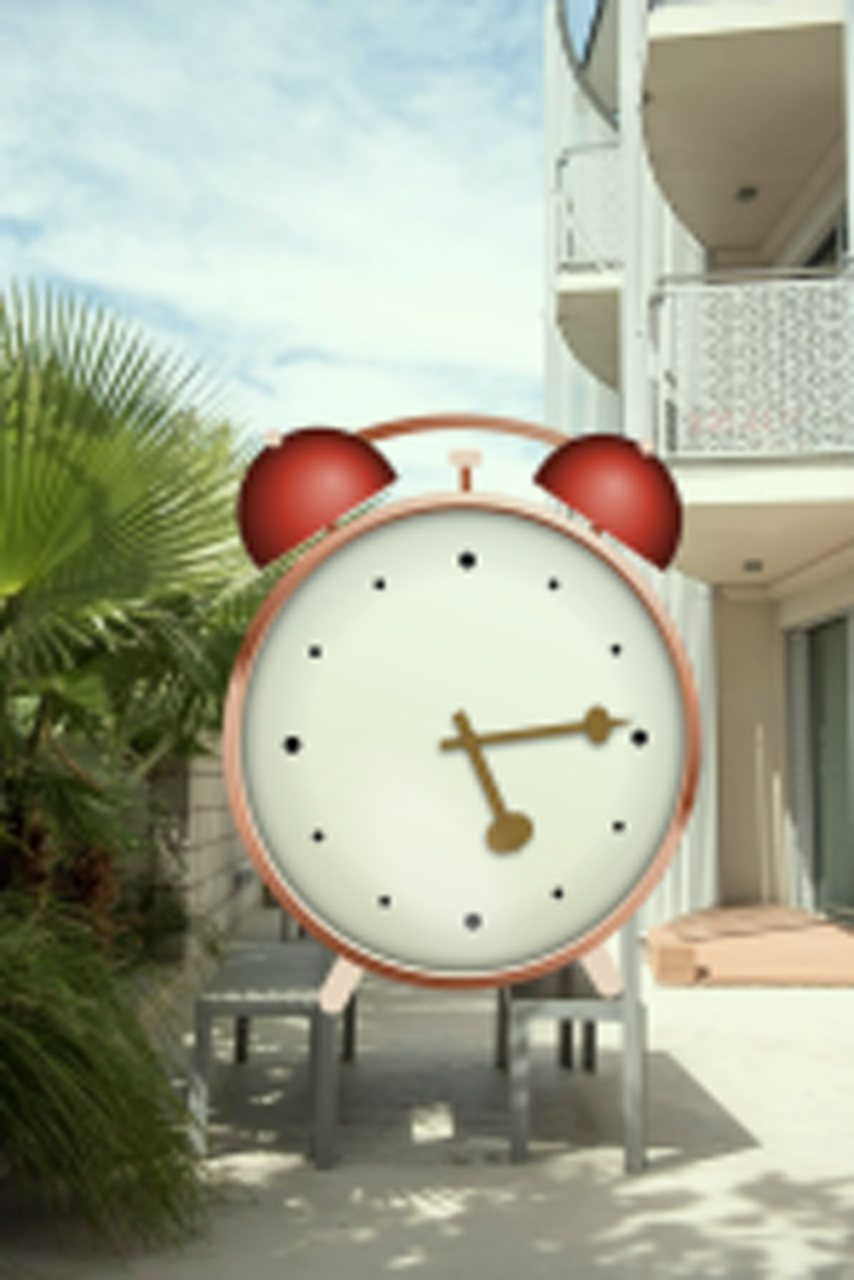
h=5 m=14
